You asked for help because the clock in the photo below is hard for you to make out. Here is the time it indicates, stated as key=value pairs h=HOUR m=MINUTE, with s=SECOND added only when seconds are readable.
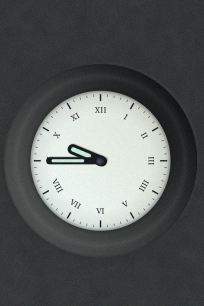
h=9 m=45
